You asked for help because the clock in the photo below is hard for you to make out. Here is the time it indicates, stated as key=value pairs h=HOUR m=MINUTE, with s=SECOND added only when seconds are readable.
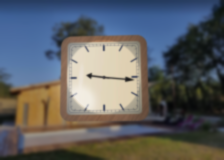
h=9 m=16
